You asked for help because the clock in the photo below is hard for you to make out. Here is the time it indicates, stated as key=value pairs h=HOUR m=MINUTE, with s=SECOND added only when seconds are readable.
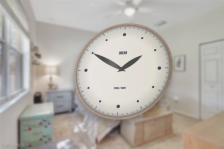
h=1 m=50
